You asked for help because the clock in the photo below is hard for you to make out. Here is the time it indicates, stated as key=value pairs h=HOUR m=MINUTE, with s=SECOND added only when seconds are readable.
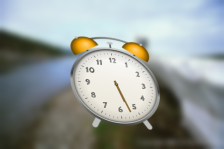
h=5 m=27
